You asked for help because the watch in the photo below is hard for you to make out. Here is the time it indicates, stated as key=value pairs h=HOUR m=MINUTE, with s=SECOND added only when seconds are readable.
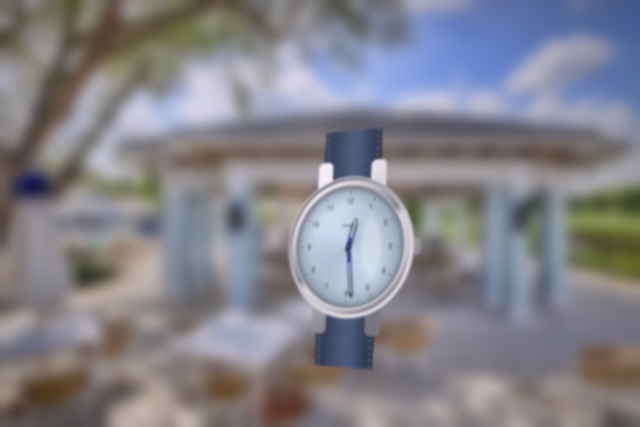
h=12 m=29
